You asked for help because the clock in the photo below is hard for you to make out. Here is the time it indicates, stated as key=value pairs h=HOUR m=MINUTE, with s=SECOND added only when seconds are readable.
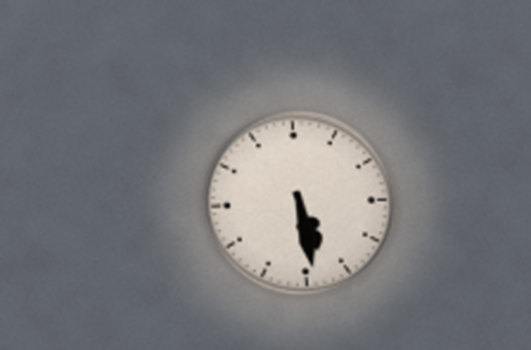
h=5 m=29
